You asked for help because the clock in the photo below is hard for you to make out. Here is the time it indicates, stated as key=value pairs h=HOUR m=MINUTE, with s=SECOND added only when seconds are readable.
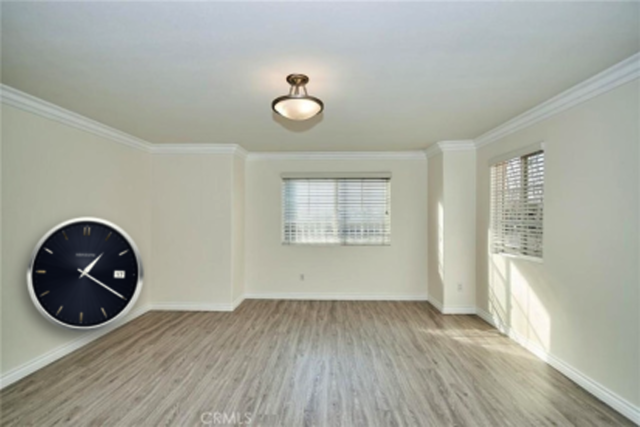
h=1 m=20
